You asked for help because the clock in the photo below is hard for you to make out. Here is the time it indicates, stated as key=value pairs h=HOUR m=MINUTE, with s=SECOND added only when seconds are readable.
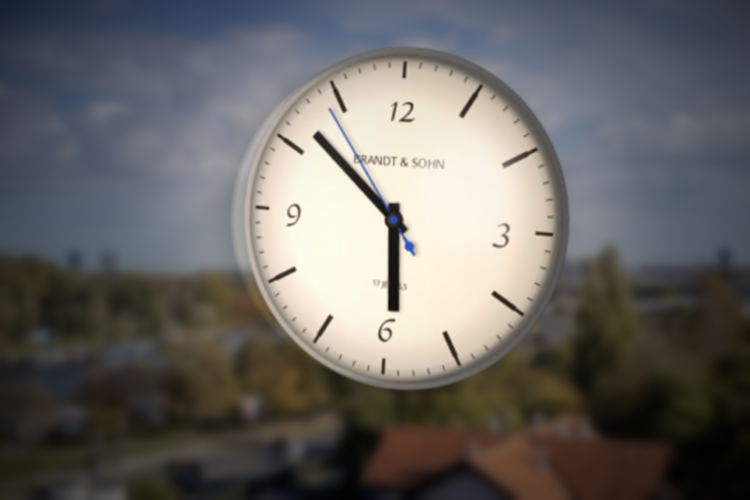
h=5 m=51 s=54
